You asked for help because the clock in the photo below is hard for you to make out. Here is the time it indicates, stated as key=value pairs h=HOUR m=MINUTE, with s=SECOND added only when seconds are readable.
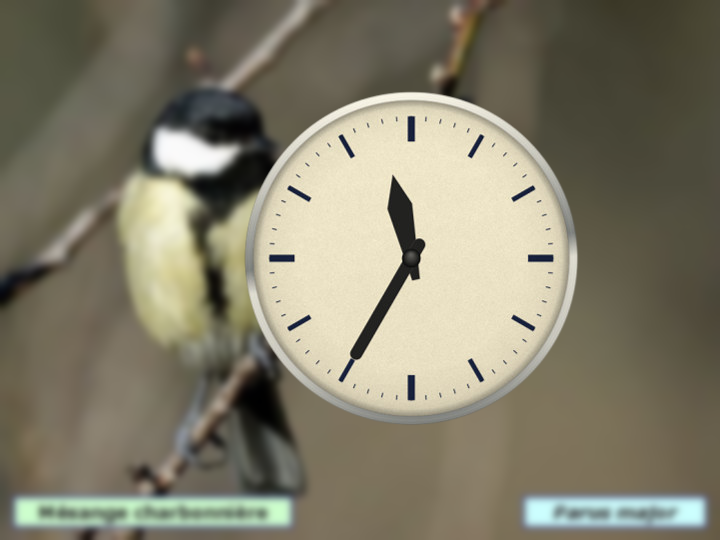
h=11 m=35
